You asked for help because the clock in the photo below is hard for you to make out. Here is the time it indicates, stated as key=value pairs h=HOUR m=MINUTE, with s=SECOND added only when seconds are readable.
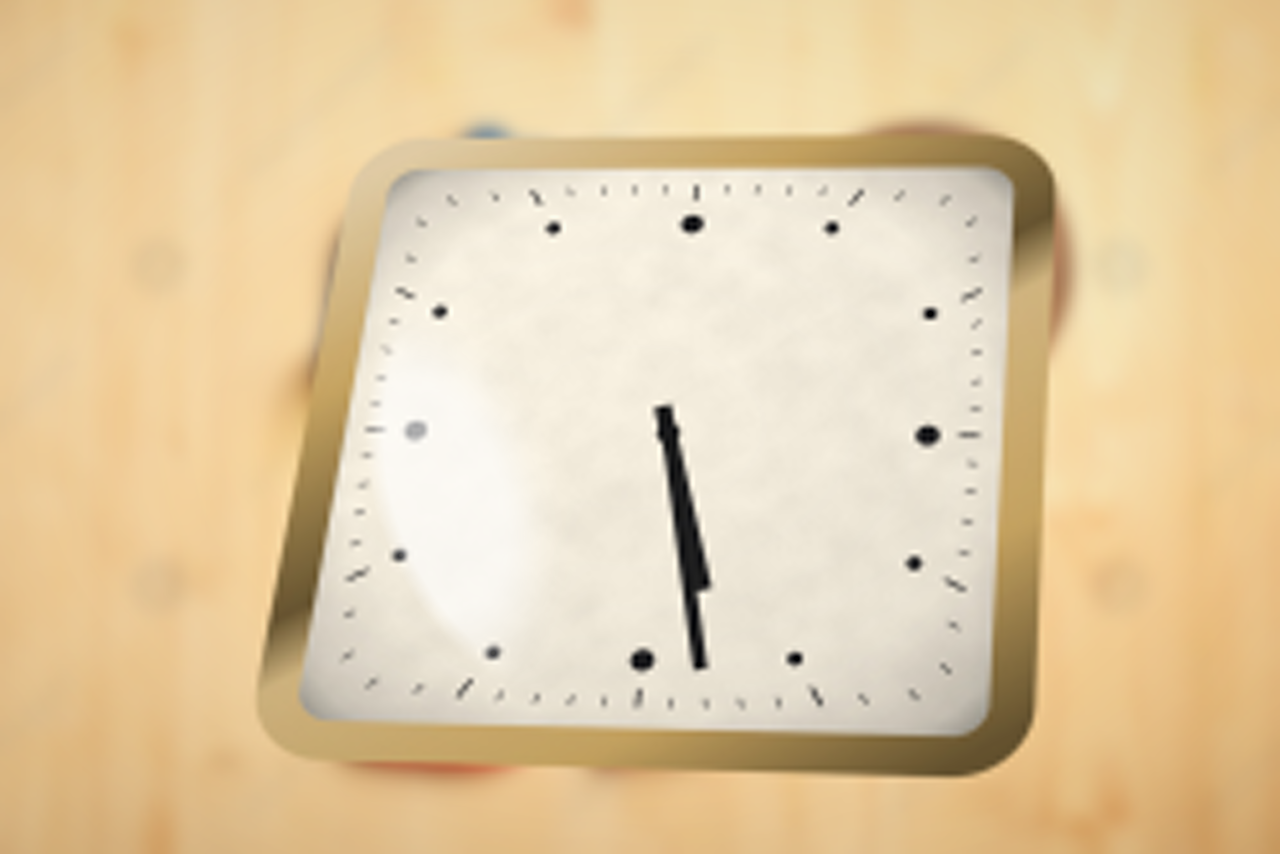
h=5 m=28
